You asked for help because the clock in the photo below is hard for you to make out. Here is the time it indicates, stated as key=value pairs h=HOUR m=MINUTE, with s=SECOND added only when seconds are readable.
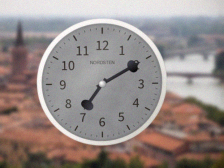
h=7 m=10
